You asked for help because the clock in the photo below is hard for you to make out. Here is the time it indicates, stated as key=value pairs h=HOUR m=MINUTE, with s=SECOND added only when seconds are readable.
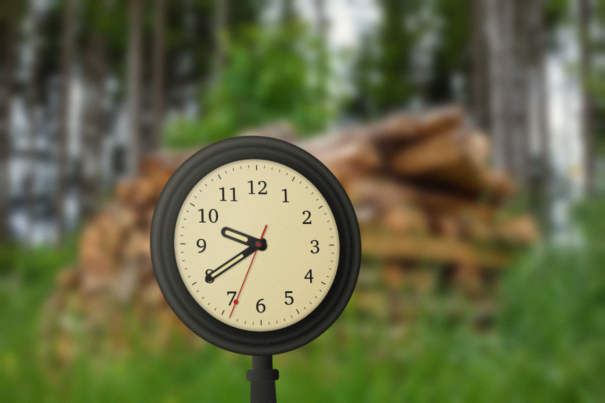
h=9 m=39 s=34
